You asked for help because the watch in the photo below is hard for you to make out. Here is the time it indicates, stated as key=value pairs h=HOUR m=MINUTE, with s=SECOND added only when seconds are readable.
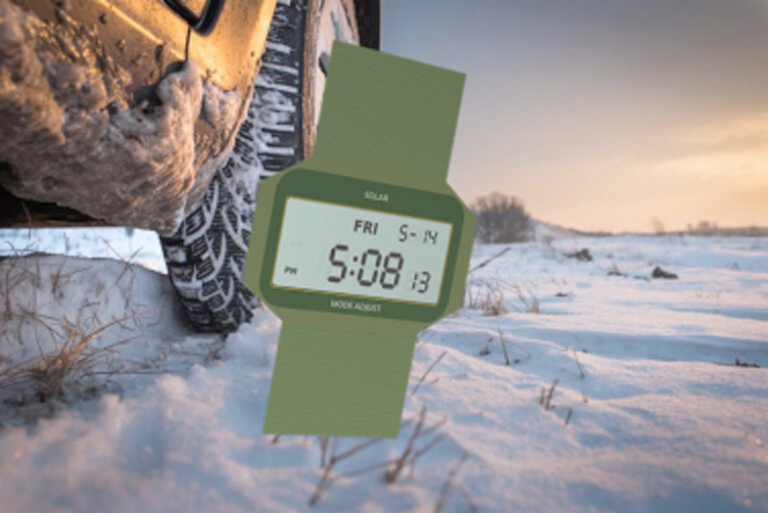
h=5 m=8 s=13
